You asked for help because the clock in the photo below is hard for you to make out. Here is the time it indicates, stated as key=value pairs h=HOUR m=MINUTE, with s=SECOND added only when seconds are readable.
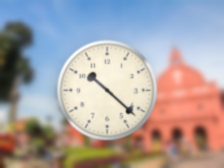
h=10 m=22
